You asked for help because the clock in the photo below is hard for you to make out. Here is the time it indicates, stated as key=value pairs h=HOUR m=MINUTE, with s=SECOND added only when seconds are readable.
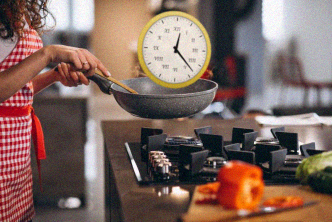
h=12 m=23
